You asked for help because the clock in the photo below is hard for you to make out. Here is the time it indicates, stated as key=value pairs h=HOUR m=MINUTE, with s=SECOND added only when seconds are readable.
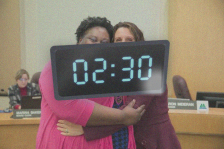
h=2 m=30
